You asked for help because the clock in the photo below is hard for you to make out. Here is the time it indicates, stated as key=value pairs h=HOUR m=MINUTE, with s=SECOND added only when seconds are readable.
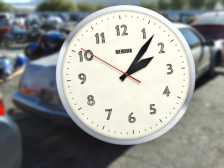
h=2 m=6 s=51
